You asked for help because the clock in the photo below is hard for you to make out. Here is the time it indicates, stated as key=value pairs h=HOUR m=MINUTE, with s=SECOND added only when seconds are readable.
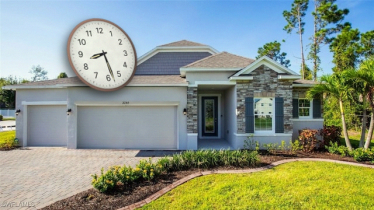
h=8 m=28
